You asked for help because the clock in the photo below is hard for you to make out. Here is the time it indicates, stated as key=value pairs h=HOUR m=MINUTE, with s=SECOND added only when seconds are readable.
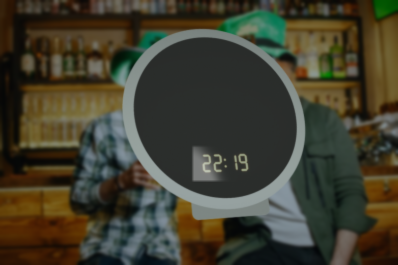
h=22 m=19
